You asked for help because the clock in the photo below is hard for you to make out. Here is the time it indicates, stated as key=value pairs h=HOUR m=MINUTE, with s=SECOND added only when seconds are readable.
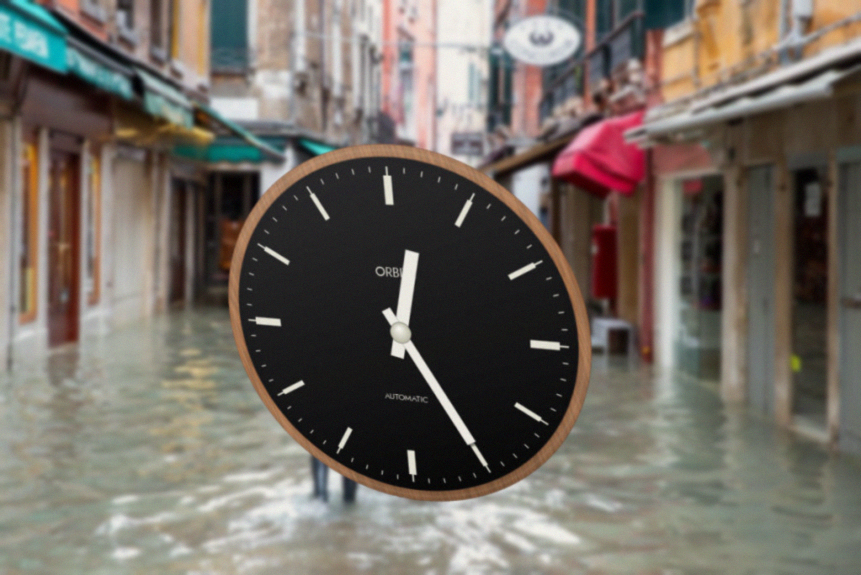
h=12 m=25
